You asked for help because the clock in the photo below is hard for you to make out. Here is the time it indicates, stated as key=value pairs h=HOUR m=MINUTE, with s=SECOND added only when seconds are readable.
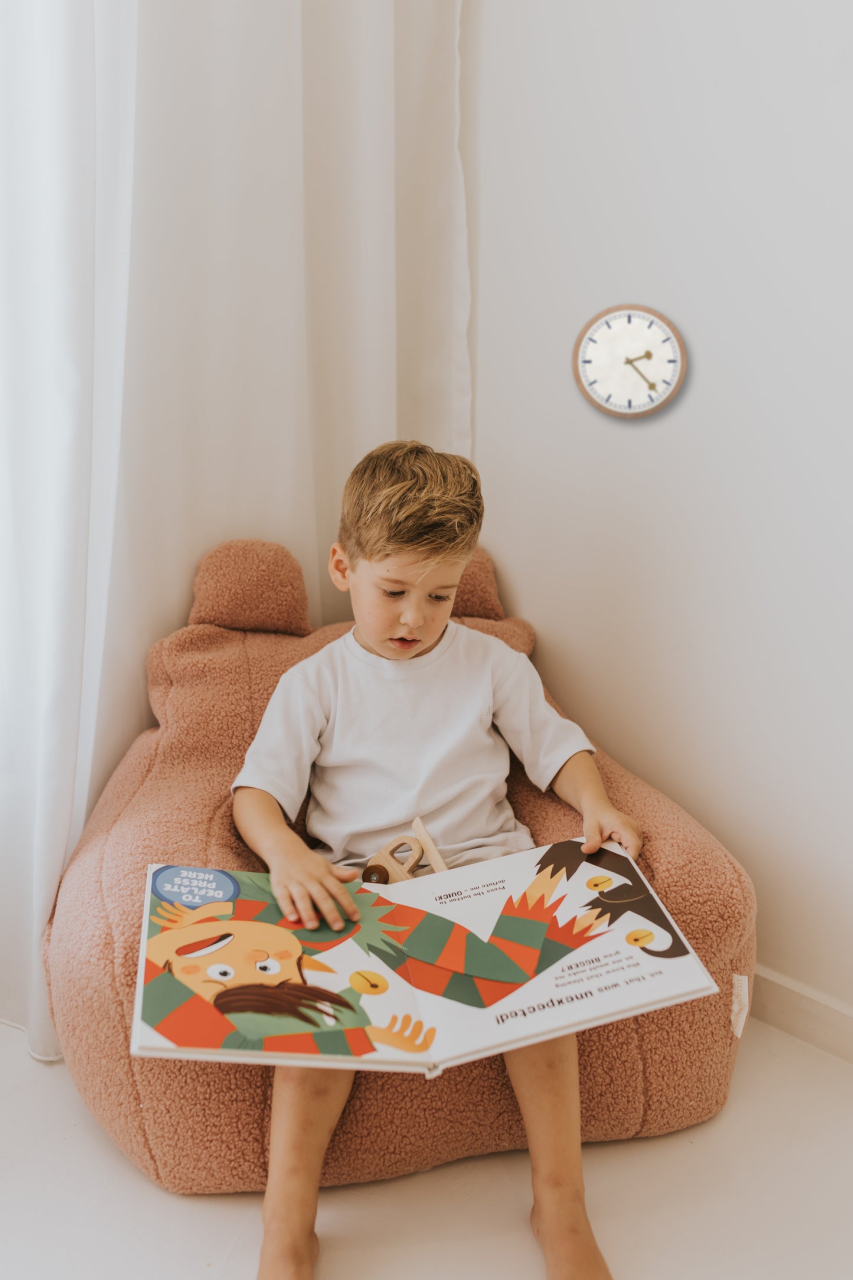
h=2 m=23
